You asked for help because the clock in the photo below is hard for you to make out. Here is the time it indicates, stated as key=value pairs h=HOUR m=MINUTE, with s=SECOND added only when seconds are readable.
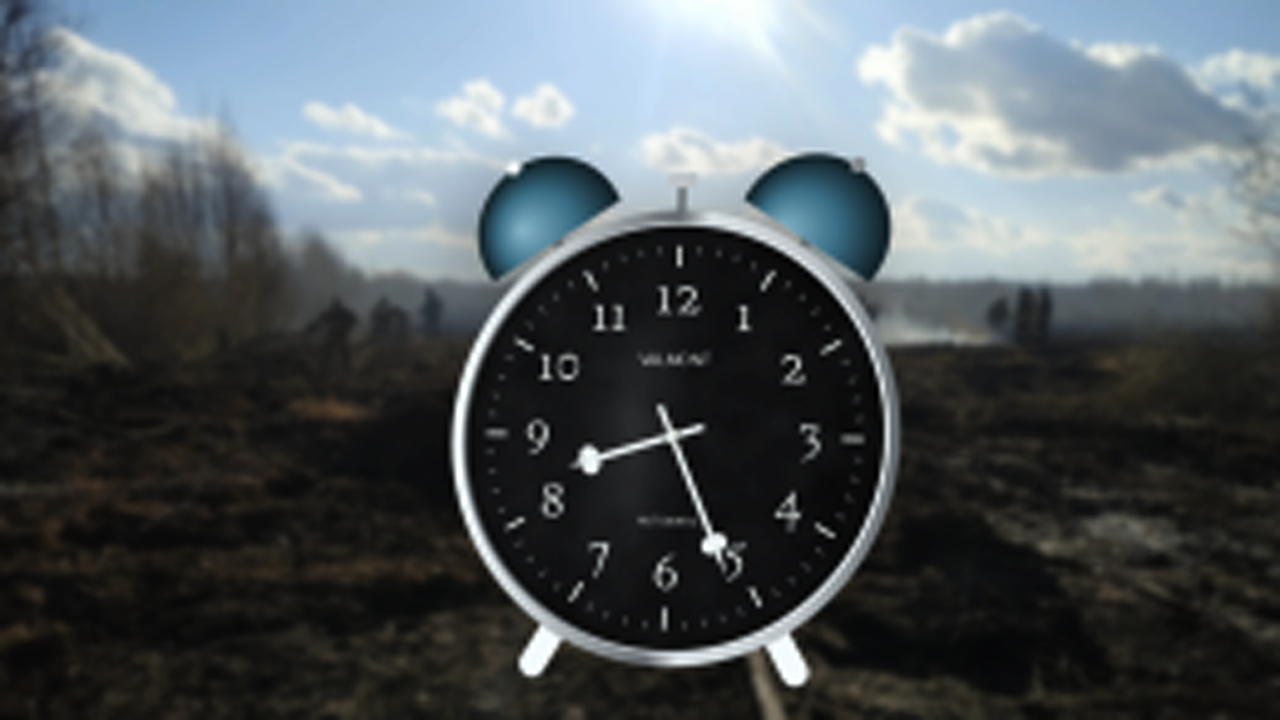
h=8 m=26
